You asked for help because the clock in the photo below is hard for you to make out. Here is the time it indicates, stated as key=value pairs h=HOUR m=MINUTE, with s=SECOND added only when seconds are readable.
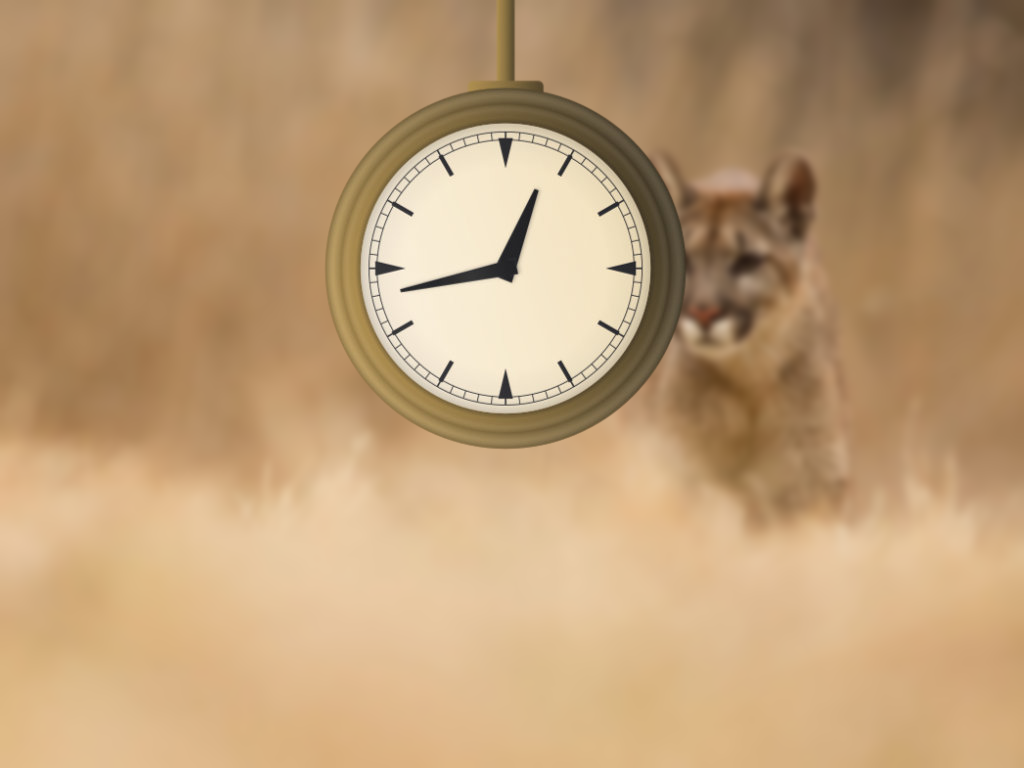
h=12 m=43
